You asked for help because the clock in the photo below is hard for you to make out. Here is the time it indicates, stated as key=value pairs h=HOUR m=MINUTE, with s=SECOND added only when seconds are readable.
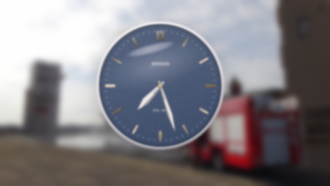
h=7 m=27
